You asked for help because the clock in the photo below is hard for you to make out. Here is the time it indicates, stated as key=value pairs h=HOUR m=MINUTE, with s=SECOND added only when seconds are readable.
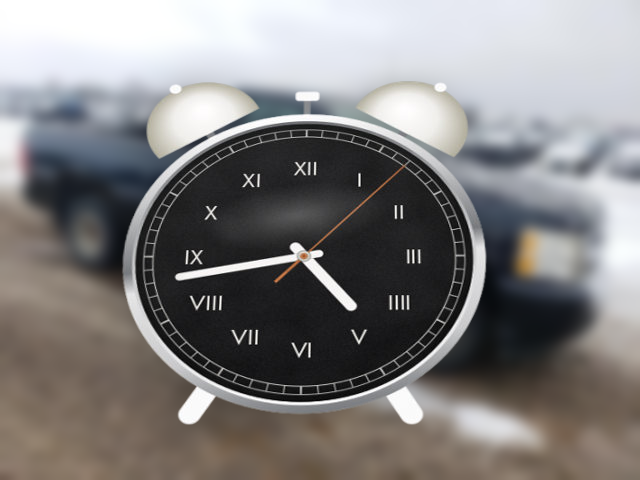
h=4 m=43 s=7
